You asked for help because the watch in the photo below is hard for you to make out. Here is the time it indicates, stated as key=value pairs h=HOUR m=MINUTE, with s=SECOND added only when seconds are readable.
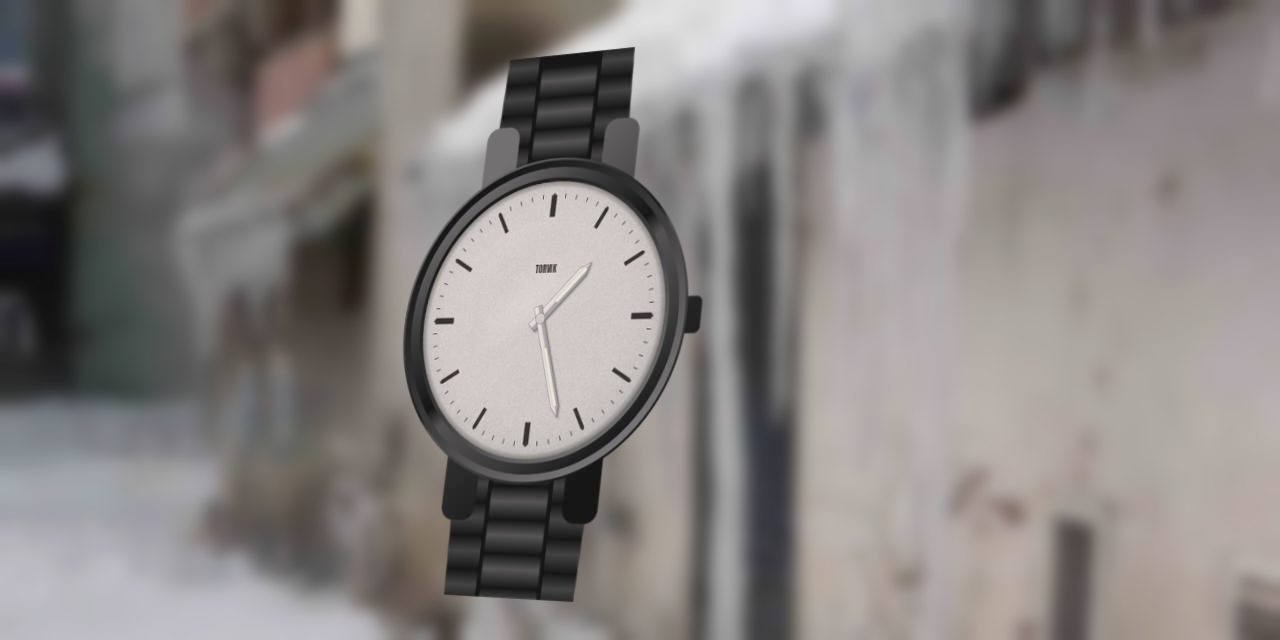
h=1 m=27
